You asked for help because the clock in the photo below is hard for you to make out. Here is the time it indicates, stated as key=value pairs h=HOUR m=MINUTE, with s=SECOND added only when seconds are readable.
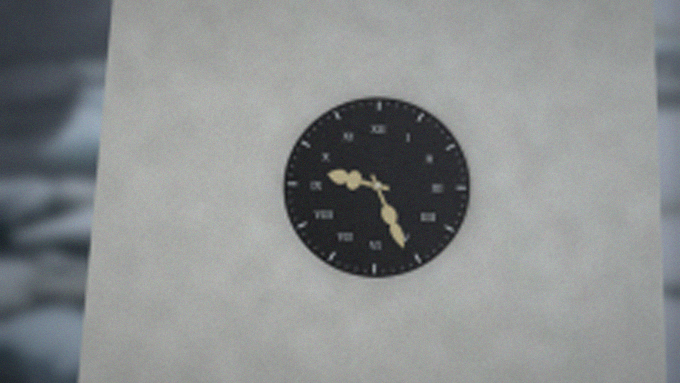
h=9 m=26
